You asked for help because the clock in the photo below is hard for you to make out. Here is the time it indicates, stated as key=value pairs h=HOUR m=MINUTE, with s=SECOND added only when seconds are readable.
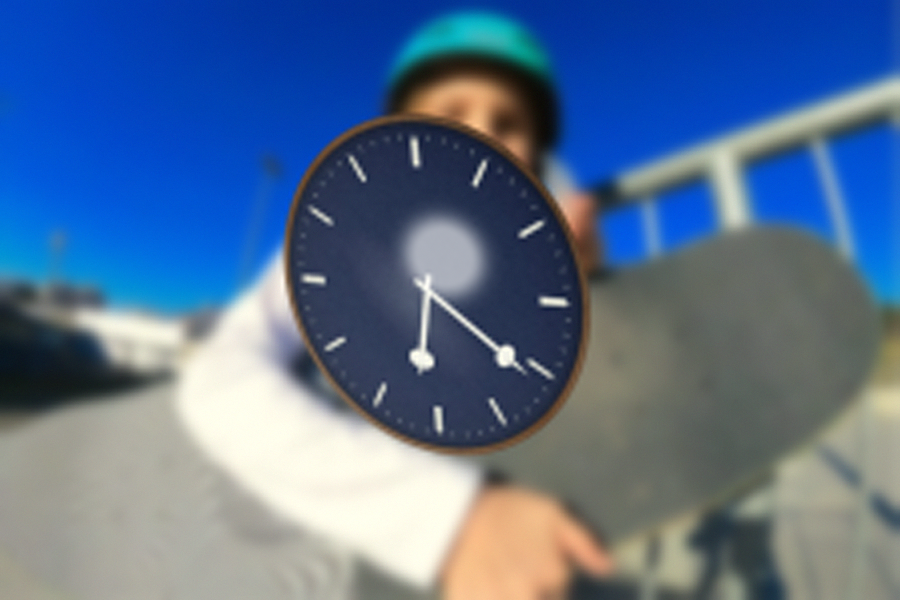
h=6 m=21
